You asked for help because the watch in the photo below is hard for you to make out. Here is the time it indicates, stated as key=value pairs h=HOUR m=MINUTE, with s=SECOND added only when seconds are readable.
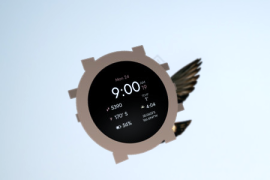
h=9 m=0
